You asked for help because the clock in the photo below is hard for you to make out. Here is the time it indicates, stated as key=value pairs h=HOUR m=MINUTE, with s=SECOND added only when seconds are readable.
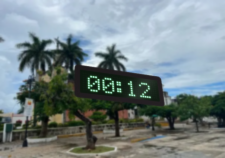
h=0 m=12
